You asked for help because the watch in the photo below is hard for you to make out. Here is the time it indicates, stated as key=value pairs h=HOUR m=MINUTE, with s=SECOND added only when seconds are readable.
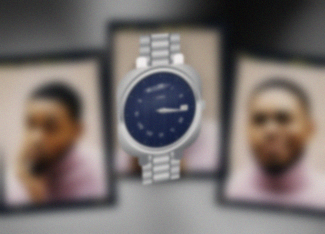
h=3 m=16
